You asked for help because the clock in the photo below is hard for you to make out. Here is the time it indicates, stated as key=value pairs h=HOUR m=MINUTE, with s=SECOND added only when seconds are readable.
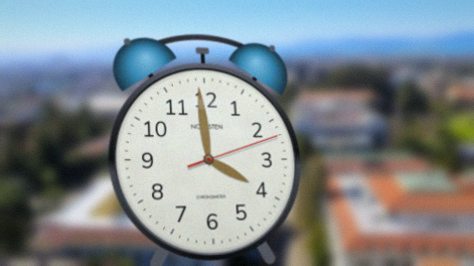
h=3 m=59 s=12
